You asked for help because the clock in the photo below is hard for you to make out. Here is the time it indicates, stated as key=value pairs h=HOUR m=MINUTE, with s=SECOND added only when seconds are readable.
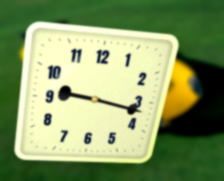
h=9 m=17
